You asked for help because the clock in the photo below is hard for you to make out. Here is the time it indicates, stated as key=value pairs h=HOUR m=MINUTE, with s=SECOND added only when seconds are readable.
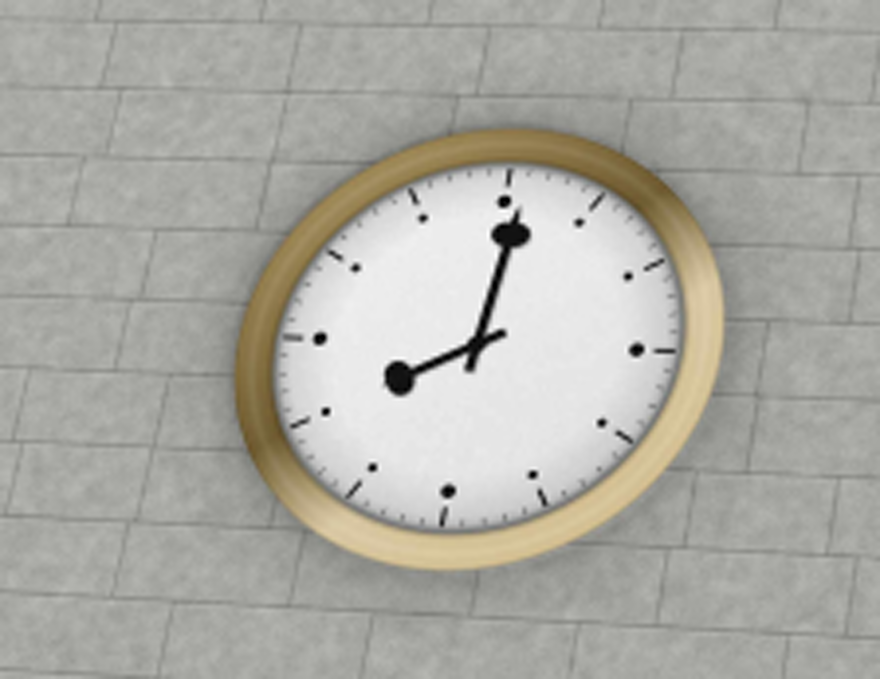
h=8 m=1
